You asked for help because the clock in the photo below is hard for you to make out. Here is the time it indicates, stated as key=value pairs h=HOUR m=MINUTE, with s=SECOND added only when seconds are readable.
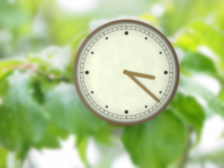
h=3 m=22
